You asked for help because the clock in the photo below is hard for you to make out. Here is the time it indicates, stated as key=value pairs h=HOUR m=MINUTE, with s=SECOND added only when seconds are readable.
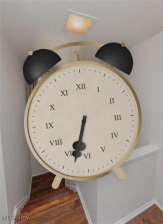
h=6 m=33
